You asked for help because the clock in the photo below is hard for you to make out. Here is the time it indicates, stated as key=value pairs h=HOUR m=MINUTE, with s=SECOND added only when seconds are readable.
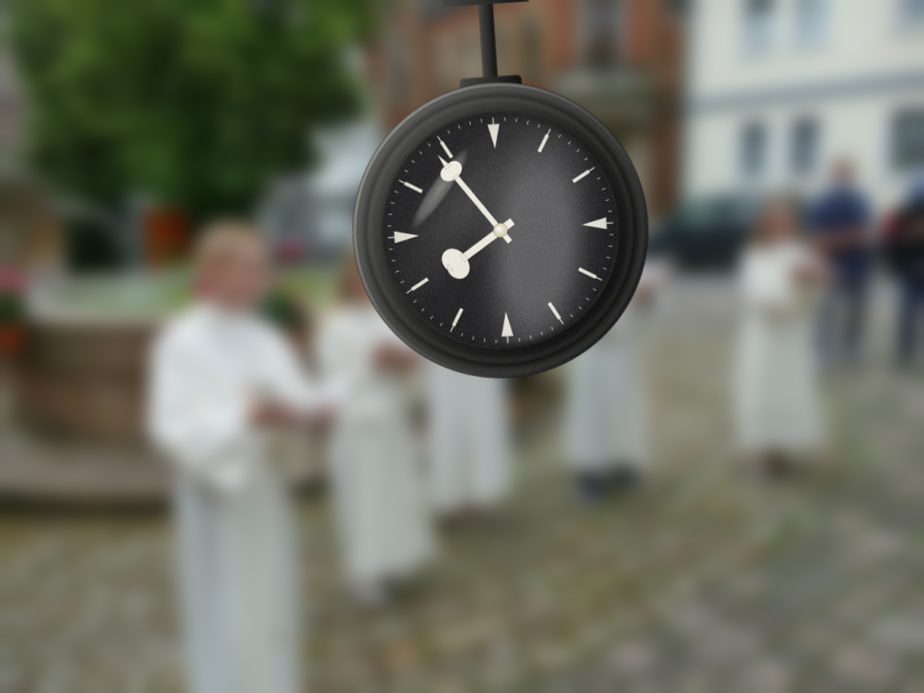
h=7 m=54
